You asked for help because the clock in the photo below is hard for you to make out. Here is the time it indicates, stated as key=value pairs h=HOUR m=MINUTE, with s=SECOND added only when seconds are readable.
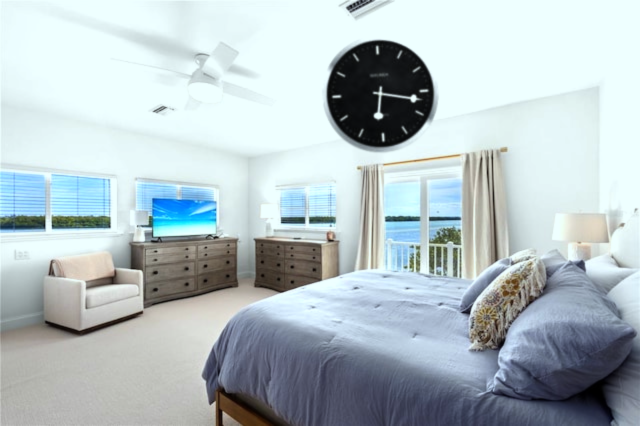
h=6 m=17
